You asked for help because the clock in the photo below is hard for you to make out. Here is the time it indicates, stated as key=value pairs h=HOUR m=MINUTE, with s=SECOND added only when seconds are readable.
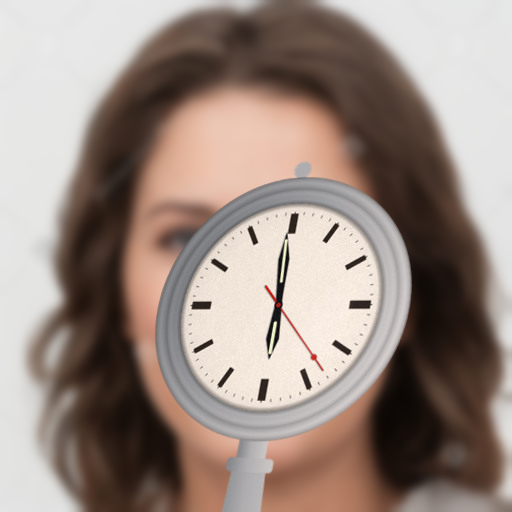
h=5 m=59 s=23
